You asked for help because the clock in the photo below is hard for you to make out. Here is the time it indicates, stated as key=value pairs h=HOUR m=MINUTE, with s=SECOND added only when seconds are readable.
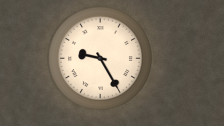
h=9 m=25
